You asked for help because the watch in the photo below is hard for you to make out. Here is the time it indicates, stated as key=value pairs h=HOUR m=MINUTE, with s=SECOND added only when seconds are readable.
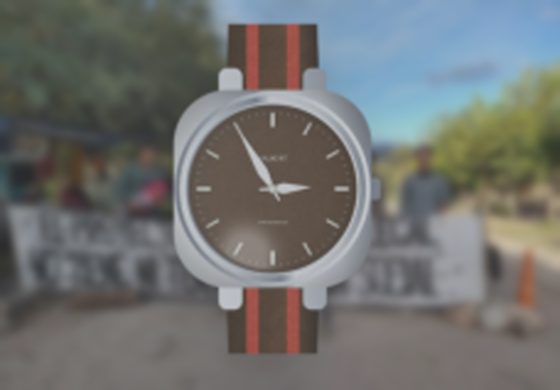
h=2 m=55
